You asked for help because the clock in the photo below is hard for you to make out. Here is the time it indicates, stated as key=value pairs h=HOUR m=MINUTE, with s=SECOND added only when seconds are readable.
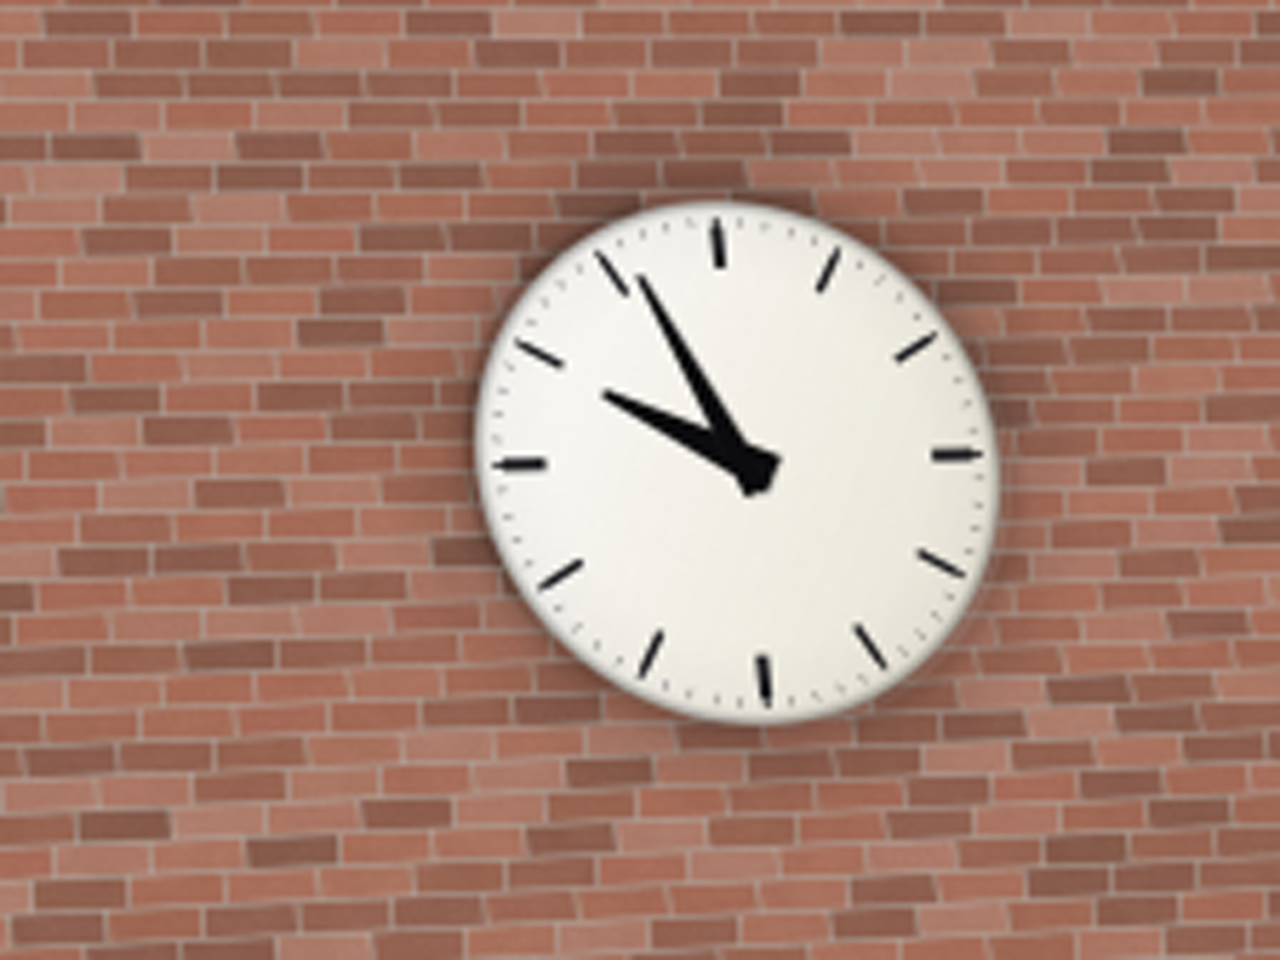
h=9 m=56
